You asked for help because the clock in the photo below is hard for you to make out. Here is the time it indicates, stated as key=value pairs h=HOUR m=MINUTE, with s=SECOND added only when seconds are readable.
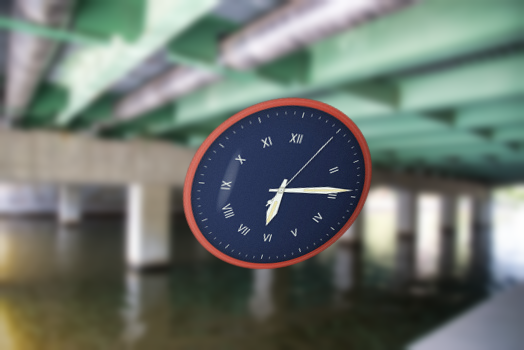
h=6 m=14 s=5
